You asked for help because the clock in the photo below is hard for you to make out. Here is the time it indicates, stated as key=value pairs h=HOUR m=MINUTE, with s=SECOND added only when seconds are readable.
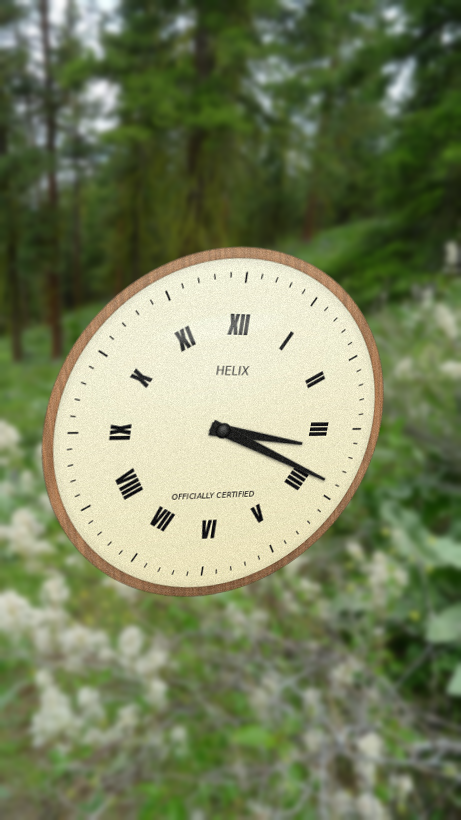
h=3 m=19
